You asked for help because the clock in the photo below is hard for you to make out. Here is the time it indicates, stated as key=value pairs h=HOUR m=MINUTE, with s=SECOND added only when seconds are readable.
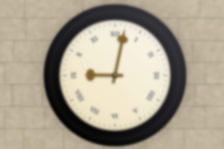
h=9 m=2
